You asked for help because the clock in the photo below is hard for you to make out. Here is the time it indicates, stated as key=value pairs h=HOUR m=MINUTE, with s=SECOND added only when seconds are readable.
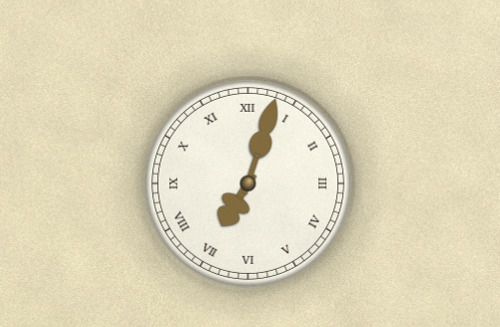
h=7 m=3
